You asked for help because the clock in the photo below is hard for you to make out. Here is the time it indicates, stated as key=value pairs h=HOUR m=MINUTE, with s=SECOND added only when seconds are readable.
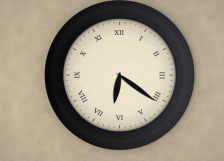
h=6 m=21
